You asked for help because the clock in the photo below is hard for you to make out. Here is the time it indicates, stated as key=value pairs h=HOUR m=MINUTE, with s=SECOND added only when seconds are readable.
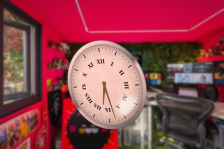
h=6 m=28
